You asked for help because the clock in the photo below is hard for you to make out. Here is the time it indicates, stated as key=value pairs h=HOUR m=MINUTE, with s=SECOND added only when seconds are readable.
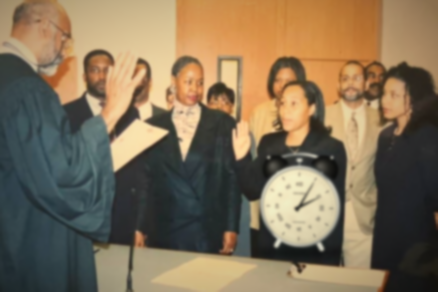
h=2 m=5
